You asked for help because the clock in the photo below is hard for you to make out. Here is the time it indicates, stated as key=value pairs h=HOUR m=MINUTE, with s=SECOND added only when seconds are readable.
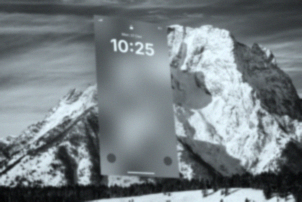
h=10 m=25
